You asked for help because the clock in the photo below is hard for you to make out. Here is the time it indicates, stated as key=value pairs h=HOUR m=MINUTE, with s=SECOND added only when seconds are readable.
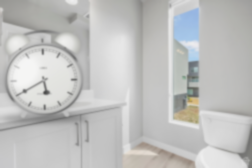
h=5 m=40
